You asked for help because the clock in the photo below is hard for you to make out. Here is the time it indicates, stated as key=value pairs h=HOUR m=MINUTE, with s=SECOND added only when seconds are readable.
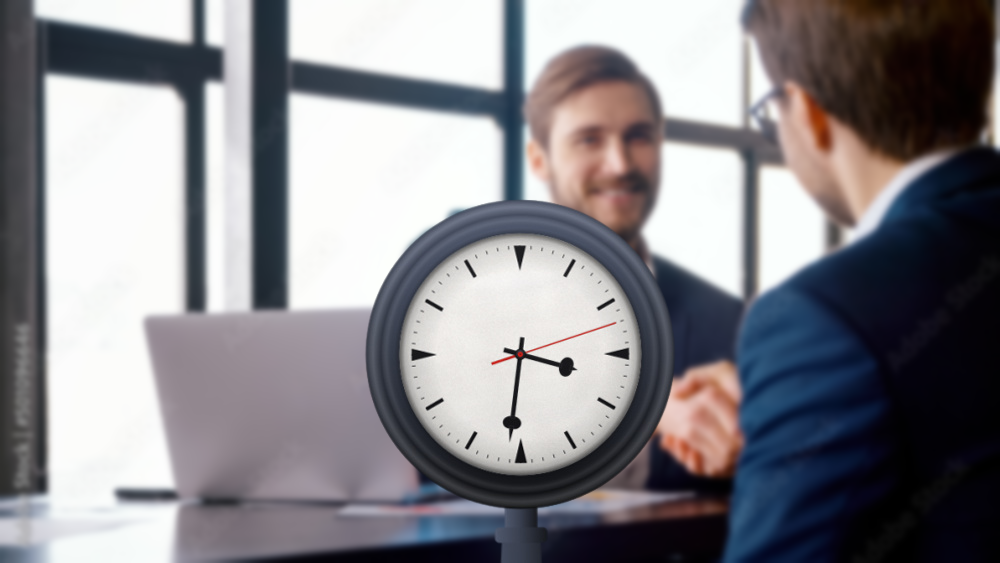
h=3 m=31 s=12
